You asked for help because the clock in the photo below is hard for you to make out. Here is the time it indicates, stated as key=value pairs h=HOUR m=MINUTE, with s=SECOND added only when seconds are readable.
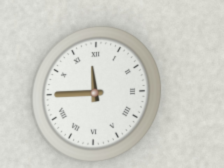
h=11 m=45
